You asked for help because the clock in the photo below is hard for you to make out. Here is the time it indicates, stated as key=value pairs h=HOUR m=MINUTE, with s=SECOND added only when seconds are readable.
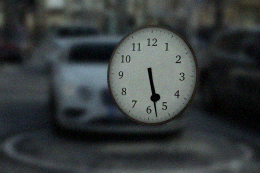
h=5 m=28
